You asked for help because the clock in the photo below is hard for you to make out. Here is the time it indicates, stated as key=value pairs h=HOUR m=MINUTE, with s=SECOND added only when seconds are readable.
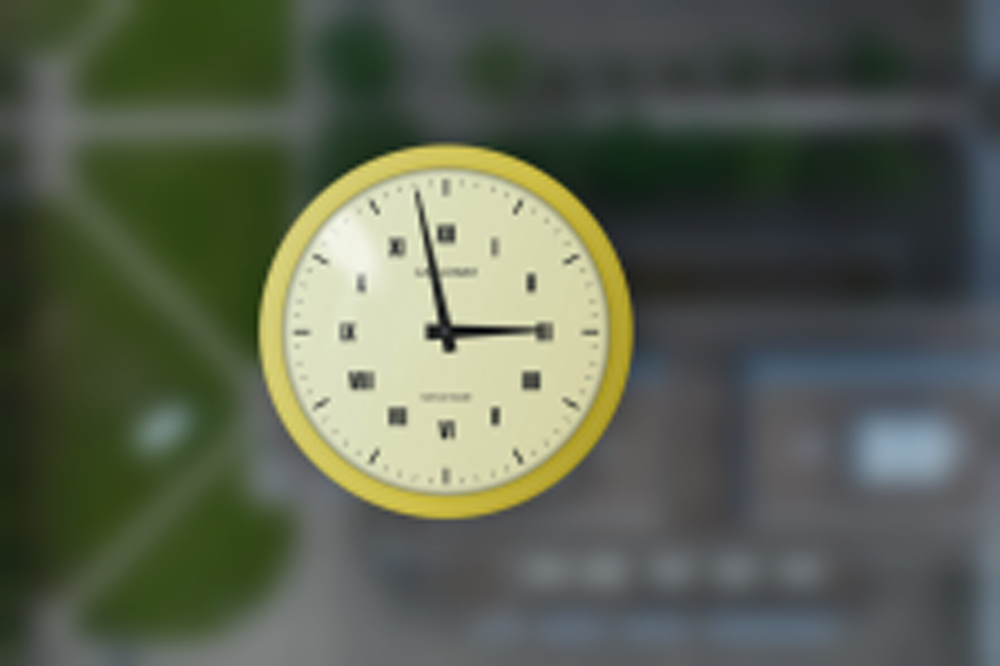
h=2 m=58
